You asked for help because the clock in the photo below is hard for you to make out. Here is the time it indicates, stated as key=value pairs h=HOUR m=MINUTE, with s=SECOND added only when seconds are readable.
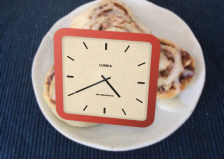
h=4 m=40
